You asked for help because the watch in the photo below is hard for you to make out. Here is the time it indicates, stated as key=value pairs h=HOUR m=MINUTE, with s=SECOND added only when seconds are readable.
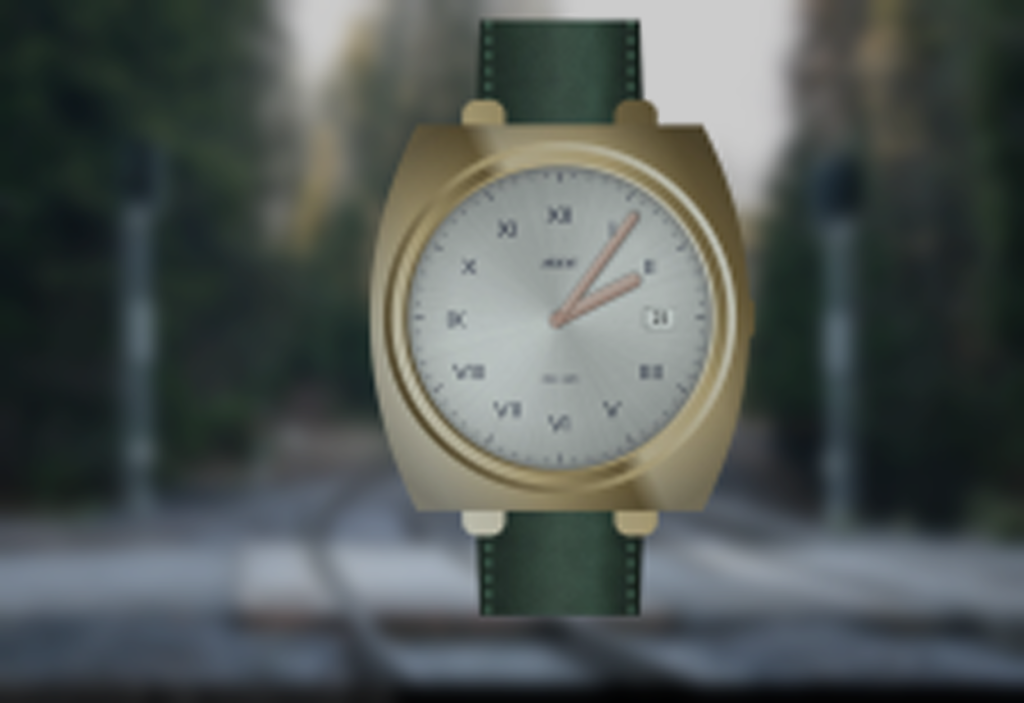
h=2 m=6
